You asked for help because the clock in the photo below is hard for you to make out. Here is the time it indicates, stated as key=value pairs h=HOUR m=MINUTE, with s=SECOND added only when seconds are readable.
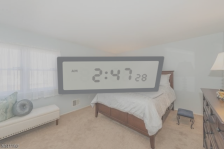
h=2 m=47 s=28
